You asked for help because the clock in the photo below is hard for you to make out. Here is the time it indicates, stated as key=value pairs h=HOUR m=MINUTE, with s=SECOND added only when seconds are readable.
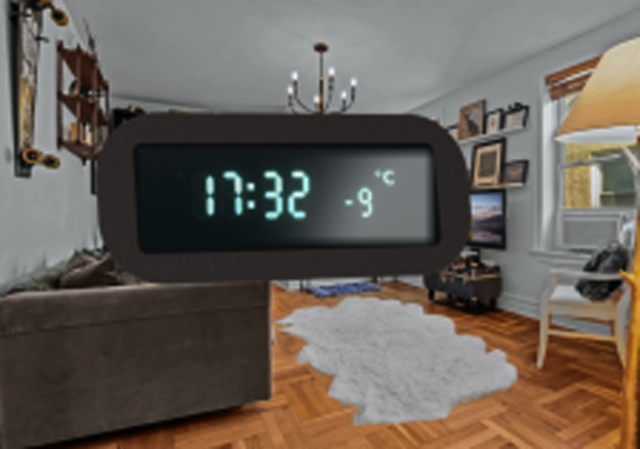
h=17 m=32
